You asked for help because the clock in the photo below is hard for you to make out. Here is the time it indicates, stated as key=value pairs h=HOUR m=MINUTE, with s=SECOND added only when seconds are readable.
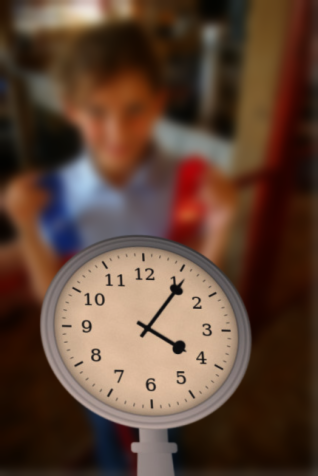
h=4 m=6
